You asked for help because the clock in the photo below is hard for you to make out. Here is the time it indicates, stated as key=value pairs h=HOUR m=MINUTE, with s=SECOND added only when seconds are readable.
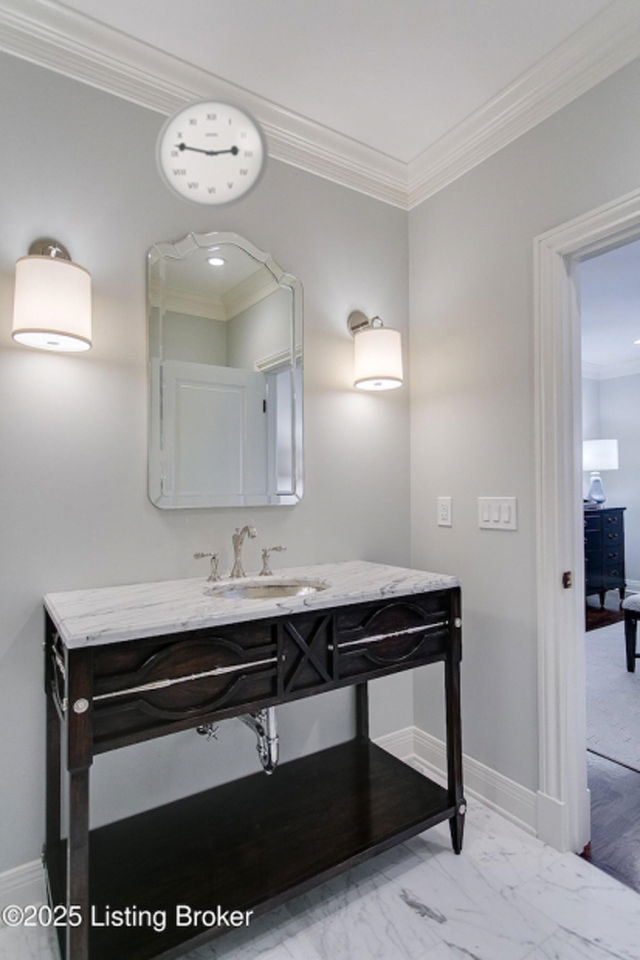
h=2 m=47
